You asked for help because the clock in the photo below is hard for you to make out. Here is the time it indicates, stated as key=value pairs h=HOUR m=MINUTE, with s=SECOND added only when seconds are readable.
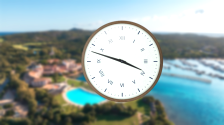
h=3 m=48
